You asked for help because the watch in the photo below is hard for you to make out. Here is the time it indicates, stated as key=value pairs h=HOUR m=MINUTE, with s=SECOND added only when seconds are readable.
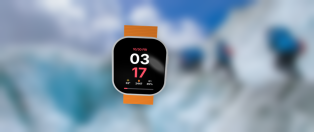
h=3 m=17
